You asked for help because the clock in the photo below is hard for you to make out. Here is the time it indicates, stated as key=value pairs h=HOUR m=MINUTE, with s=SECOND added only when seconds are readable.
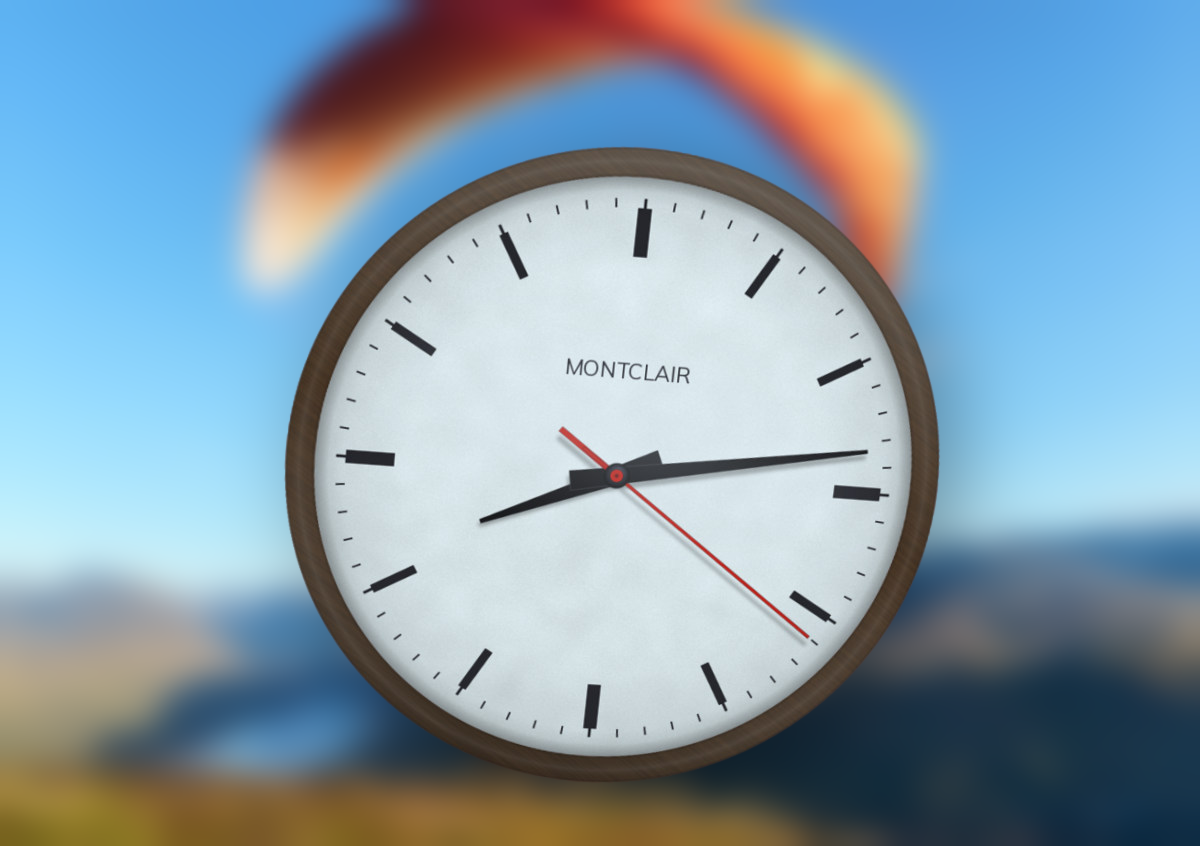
h=8 m=13 s=21
